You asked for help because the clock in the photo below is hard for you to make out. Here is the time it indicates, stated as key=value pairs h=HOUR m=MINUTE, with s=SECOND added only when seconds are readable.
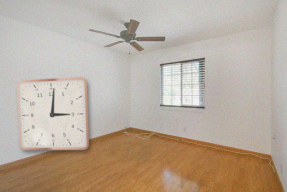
h=3 m=1
